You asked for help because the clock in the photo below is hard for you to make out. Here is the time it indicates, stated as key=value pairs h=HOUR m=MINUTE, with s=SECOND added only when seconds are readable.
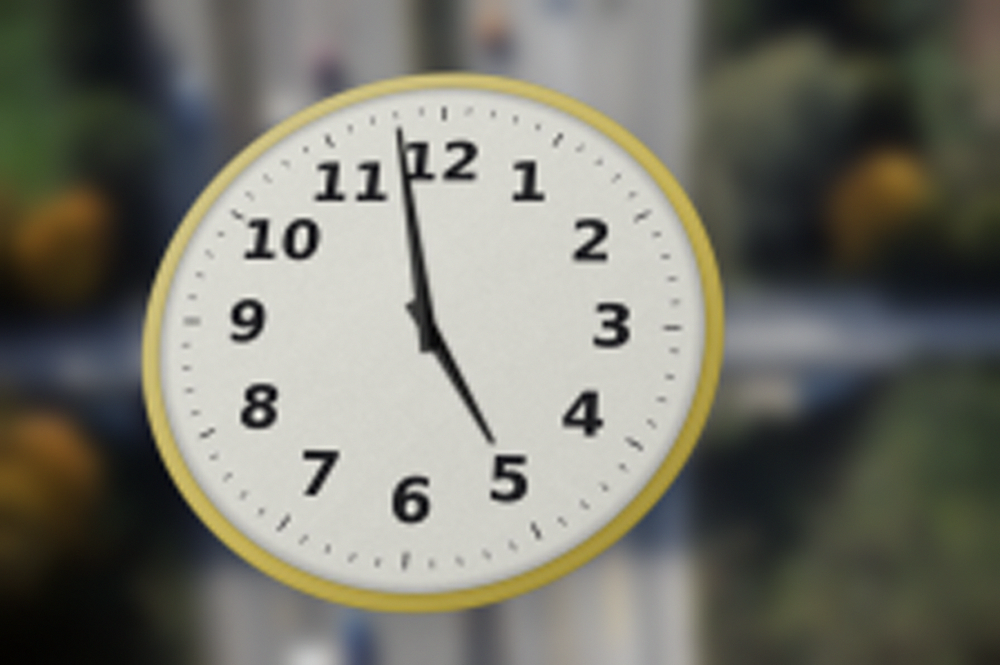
h=4 m=58
